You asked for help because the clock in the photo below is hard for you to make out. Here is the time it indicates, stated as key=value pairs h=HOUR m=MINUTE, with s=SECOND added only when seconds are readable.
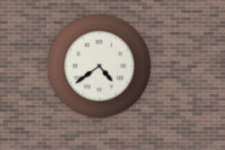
h=4 m=39
